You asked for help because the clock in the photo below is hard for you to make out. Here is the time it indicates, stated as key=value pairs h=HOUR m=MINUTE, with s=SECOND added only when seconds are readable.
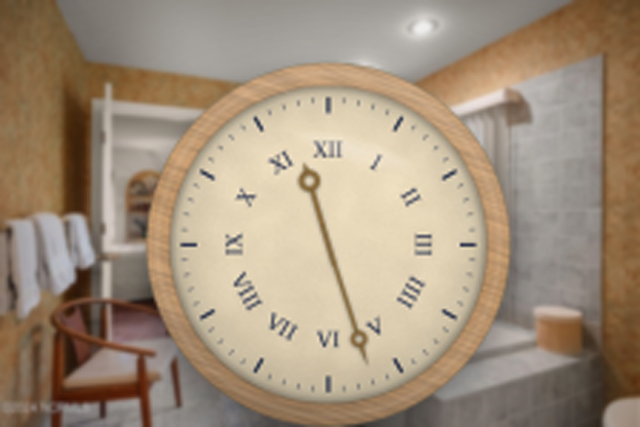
h=11 m=27
